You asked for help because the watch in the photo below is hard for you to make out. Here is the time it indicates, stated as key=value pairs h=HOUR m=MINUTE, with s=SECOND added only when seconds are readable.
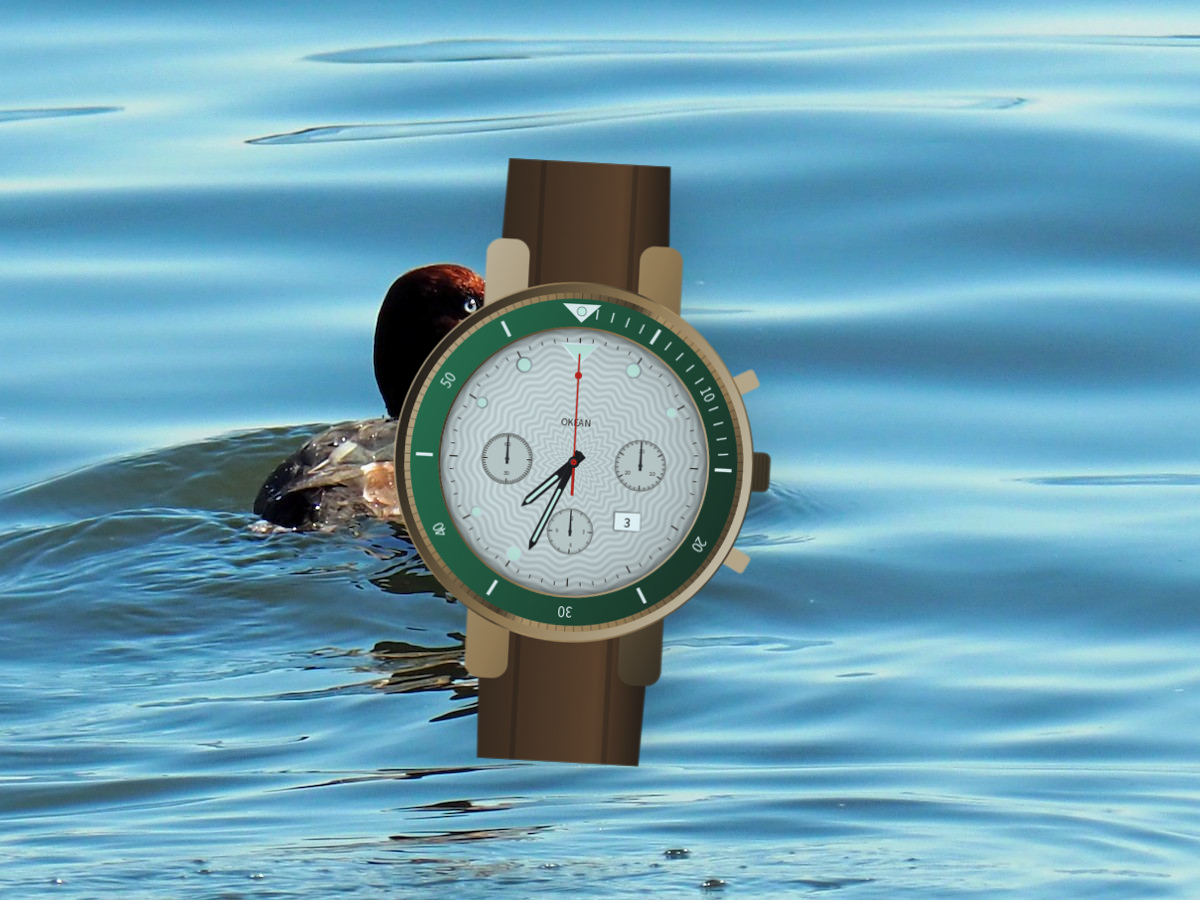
h=7 m=34
